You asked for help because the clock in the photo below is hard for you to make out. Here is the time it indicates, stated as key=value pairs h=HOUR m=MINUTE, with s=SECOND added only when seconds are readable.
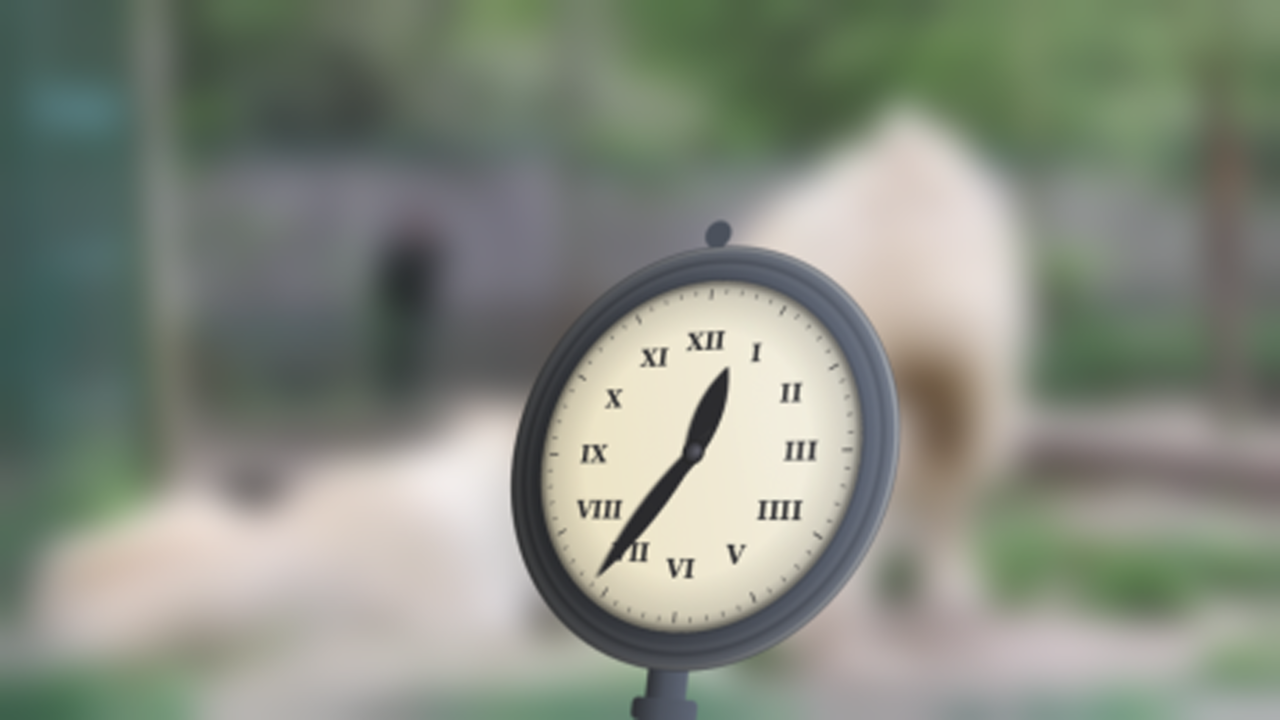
h=12 m=36
